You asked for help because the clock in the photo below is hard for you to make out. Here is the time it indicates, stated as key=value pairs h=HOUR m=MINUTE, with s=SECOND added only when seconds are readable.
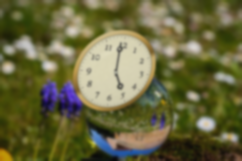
h=4 m=59
